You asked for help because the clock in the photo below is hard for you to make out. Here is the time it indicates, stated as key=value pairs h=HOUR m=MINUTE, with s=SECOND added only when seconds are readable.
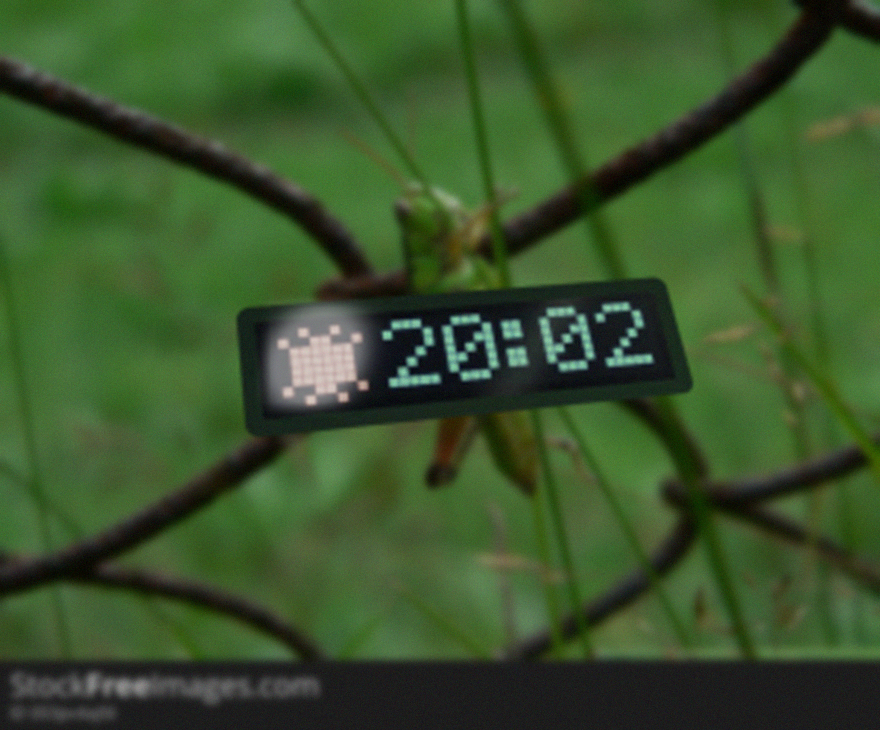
h=20 m=2
